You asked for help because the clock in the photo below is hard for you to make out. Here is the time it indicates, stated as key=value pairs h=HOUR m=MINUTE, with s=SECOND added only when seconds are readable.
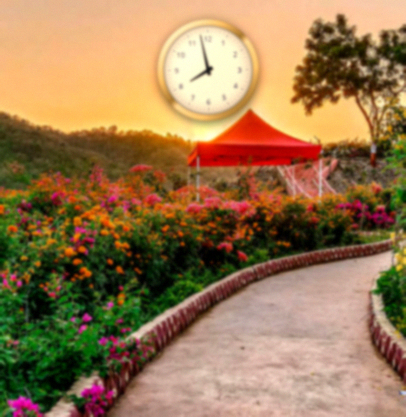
h=7 m=58
